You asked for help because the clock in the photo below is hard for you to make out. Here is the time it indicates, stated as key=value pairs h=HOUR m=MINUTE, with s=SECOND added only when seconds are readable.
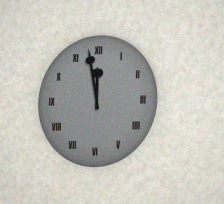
h=11 m=58
